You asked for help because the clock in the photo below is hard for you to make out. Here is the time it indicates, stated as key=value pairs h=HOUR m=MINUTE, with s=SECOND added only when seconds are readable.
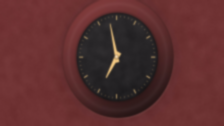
h=6 m=58
